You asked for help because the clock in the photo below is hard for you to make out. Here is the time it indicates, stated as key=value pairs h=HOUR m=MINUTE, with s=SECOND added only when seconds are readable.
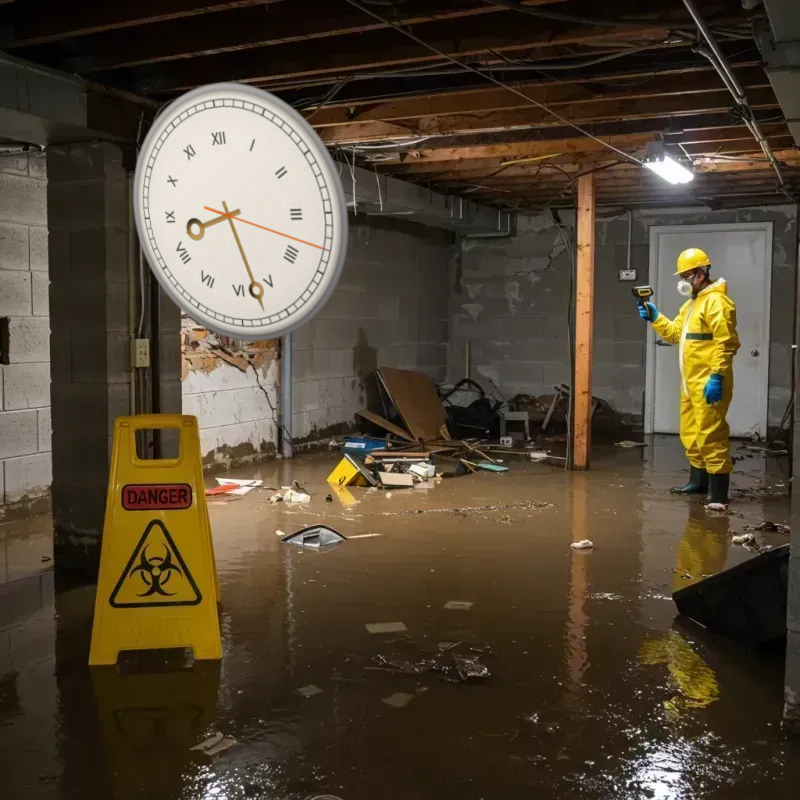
h=8 m=27 s=18
